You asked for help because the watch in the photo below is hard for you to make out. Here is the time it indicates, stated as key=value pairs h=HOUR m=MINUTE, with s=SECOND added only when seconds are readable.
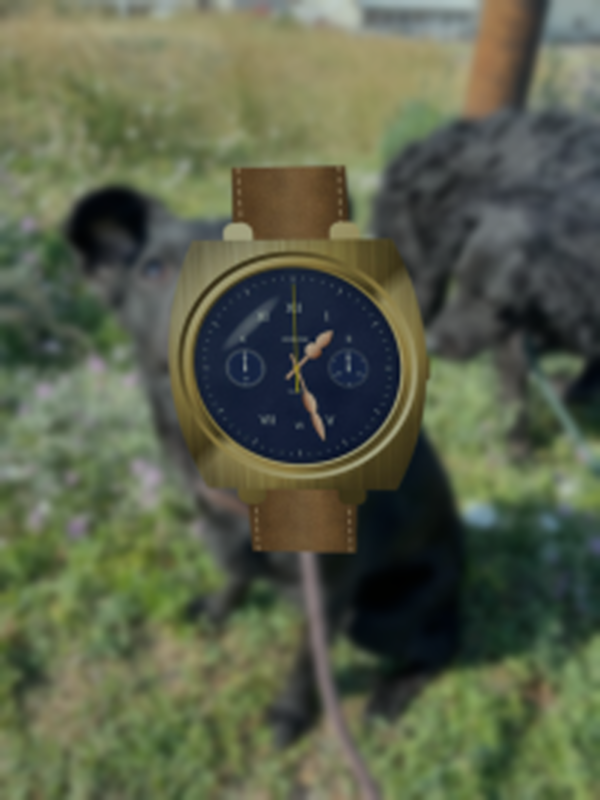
h=1 m=27
